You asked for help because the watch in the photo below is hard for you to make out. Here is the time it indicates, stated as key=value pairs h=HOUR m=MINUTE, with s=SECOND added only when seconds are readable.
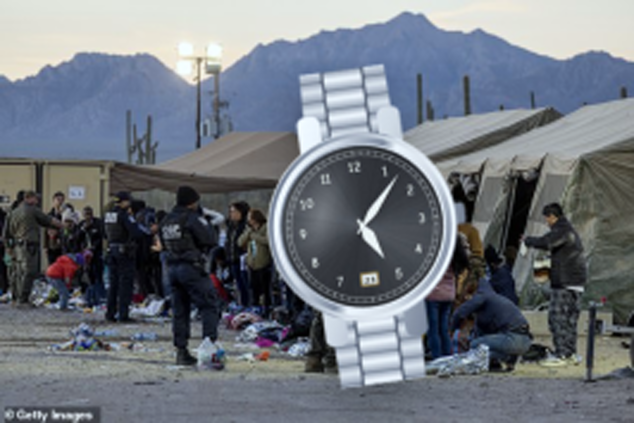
h=5 m=7
